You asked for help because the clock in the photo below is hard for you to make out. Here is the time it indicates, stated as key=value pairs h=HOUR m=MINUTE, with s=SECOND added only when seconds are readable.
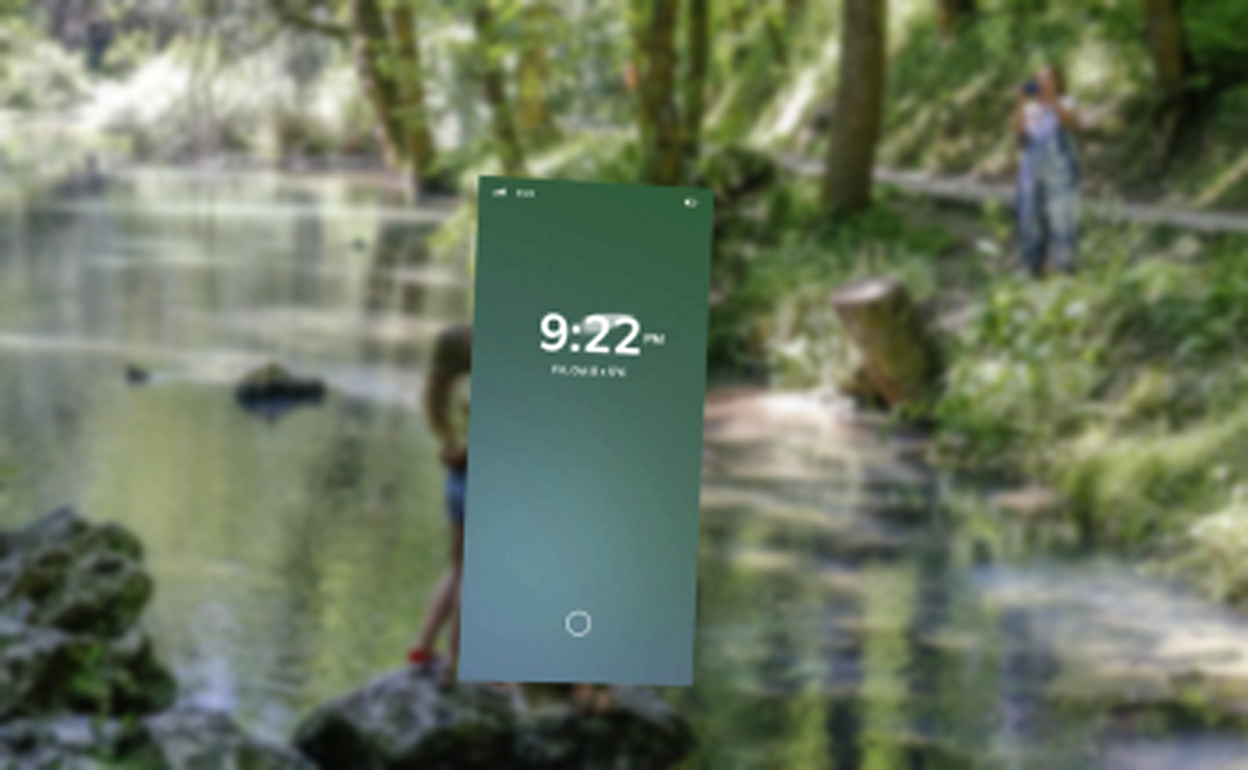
h=9 m=22
